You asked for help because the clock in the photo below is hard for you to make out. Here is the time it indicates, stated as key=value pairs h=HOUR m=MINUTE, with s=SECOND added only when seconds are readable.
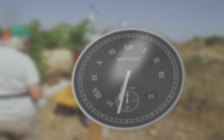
h=6 m=32
